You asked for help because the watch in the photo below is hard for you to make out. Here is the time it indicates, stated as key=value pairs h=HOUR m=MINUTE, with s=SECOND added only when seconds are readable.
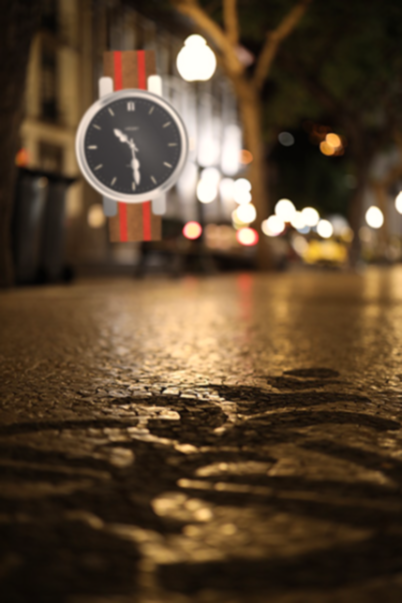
h=10 m=29
